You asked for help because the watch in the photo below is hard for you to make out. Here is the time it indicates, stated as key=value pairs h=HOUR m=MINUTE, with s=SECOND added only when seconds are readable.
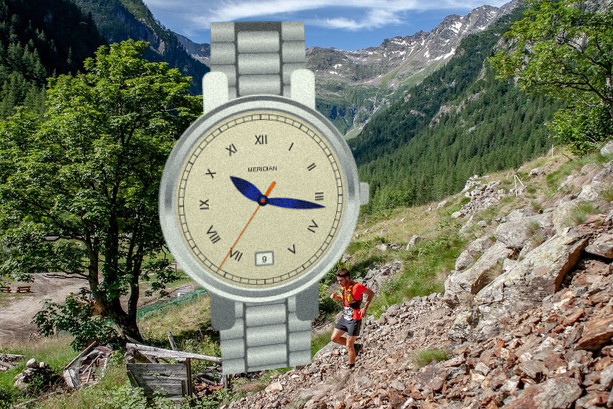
h=10 m=16 s=36
